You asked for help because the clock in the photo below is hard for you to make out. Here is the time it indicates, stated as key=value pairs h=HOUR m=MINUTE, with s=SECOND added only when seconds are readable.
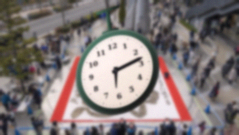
h=6 m=13
